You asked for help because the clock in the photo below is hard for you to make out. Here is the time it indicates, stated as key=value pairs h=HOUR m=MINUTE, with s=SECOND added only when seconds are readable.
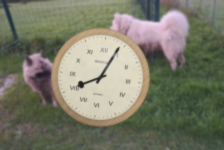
h=8 m=4
